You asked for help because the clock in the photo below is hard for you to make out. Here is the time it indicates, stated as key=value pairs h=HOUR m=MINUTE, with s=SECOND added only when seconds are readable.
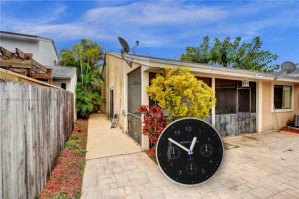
h=12 m=51
